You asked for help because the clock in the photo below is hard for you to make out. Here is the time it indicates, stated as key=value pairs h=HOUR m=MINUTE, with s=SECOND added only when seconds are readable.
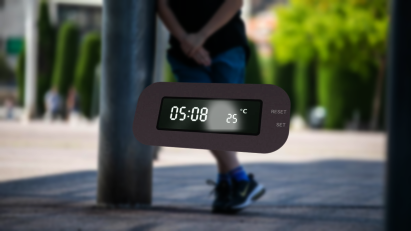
h=5 m=8
